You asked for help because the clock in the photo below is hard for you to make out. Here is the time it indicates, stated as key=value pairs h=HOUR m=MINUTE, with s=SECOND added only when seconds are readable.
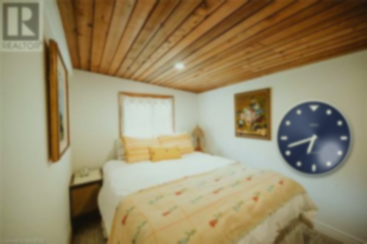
h=6 m=42
